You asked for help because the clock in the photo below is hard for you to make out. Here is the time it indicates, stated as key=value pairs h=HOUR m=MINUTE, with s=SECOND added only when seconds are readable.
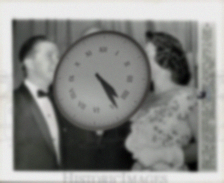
h=4 m=24
